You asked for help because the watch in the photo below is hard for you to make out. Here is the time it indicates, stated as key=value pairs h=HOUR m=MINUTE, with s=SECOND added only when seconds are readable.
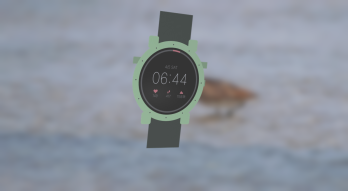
h=6 m=44
